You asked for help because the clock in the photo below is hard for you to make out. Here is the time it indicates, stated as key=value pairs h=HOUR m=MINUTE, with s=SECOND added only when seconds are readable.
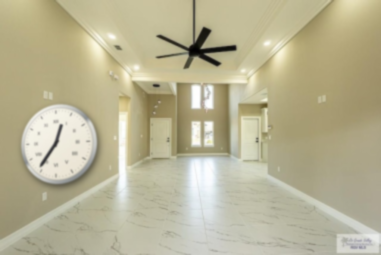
h=12 m=36
